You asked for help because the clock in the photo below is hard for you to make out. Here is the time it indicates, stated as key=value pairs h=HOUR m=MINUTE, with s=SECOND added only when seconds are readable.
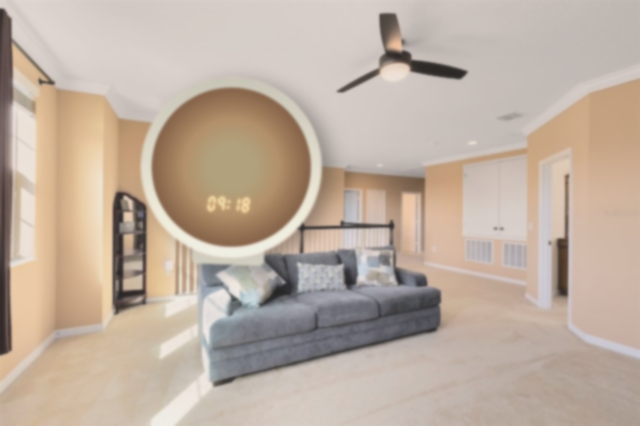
h=9 m=18
